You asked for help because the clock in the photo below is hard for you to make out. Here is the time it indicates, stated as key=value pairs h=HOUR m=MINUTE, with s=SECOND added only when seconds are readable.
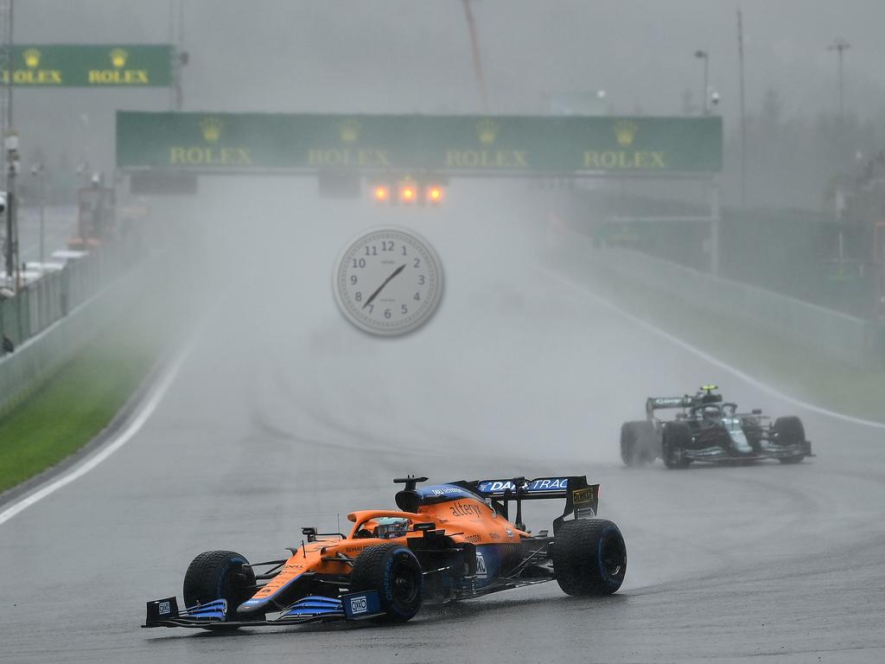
h=1 m=37
